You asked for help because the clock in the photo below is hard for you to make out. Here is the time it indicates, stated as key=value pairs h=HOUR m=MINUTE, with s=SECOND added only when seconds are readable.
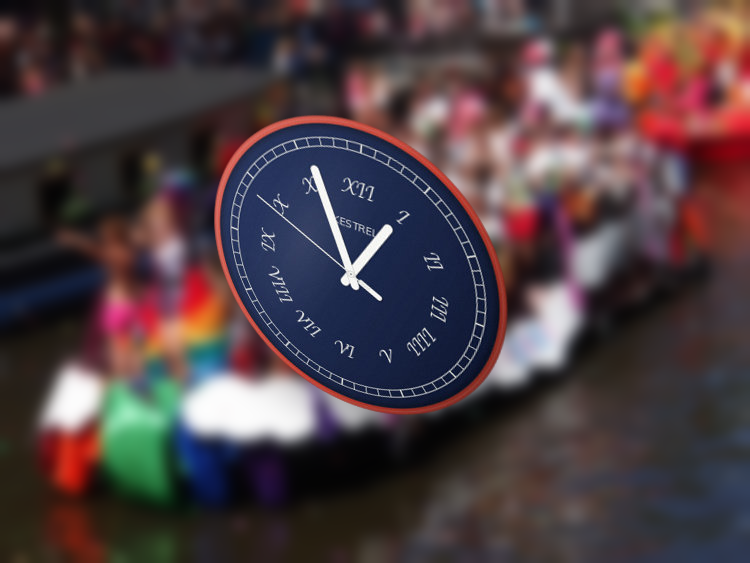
h=12 m=55 s=49
